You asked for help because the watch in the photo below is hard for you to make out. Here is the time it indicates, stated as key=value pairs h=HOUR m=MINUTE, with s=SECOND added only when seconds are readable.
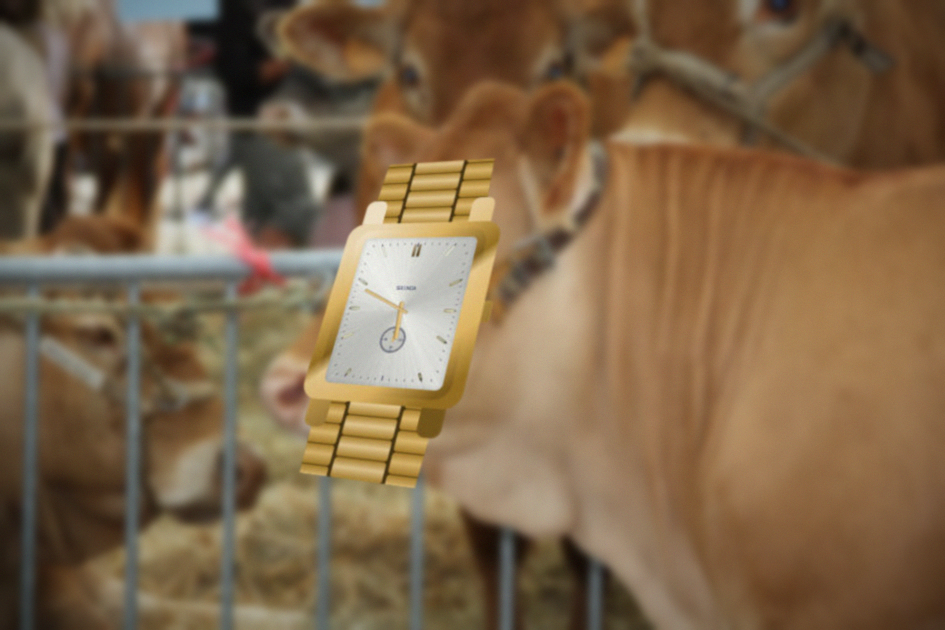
h=5 m=49
